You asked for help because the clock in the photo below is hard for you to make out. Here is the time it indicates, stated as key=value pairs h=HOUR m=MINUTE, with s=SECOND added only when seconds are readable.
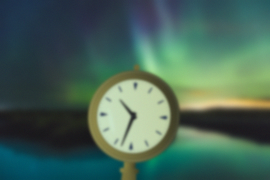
h=10 m=33
